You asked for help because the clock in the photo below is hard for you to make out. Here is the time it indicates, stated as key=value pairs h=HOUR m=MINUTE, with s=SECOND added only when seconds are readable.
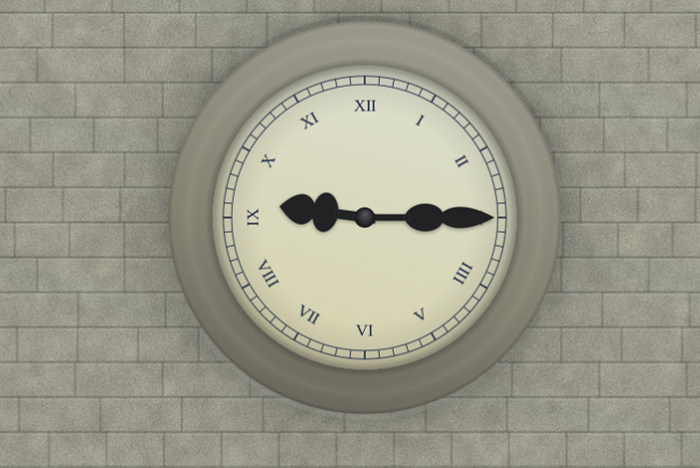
h=9 m=15
